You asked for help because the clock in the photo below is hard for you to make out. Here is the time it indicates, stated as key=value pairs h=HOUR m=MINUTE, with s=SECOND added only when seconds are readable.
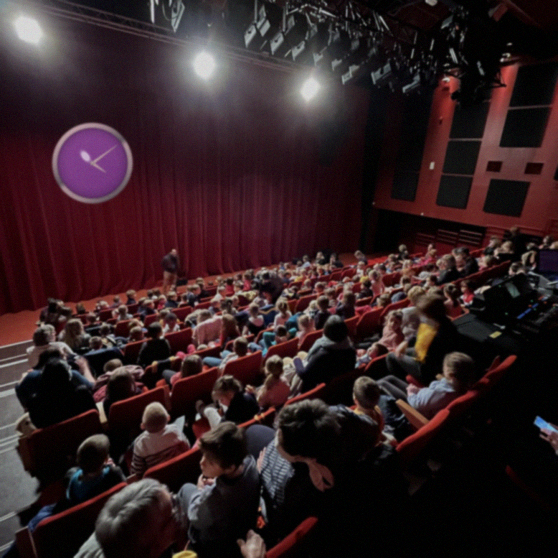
h=4 m=9
